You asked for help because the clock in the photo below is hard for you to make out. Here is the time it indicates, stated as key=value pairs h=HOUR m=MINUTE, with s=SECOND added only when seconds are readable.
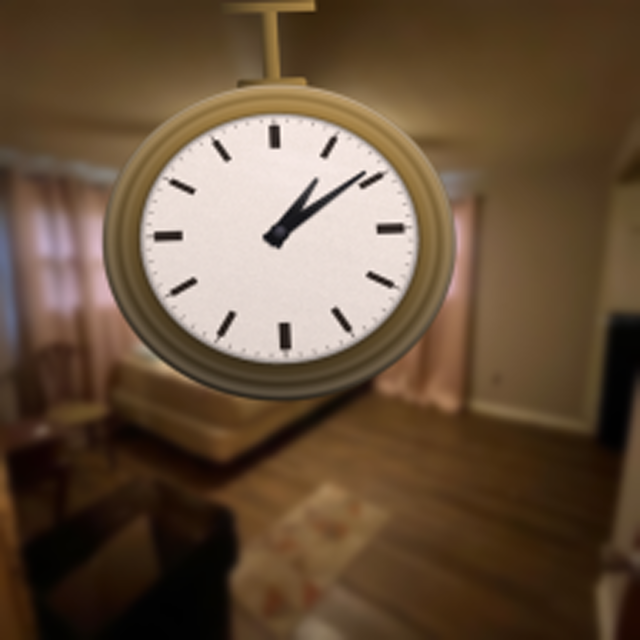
h=1 m=9
